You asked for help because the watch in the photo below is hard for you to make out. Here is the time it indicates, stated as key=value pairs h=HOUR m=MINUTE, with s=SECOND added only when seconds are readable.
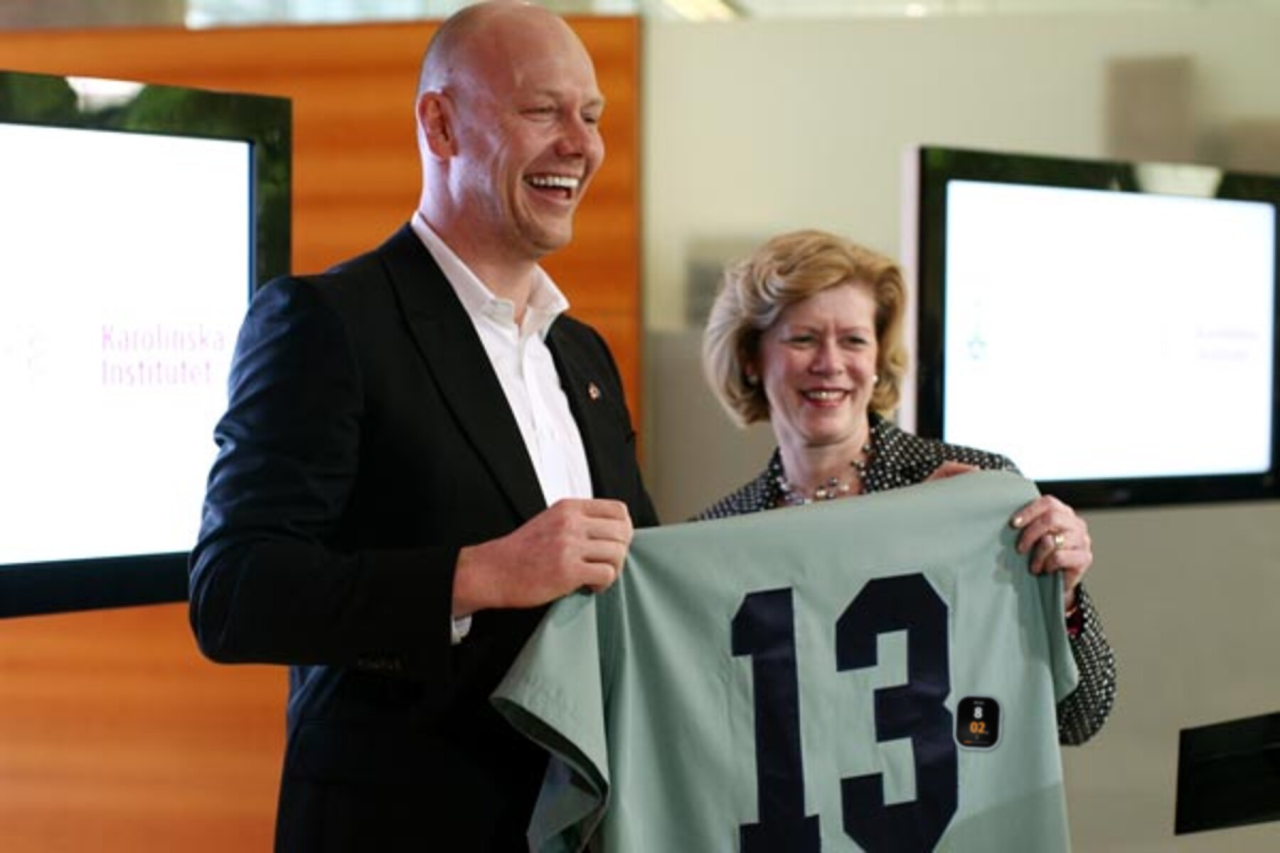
h=8 m=2
